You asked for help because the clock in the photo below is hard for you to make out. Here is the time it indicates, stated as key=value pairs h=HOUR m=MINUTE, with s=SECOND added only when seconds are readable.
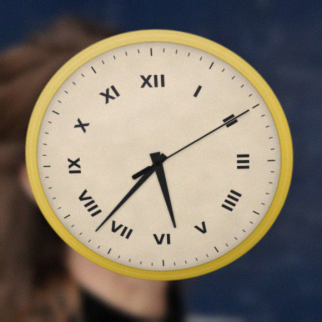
h=5 m=37 s=10
